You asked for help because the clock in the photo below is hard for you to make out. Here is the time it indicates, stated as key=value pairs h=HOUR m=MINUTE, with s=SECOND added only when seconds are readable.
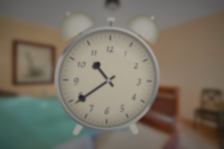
h=10 m=39
